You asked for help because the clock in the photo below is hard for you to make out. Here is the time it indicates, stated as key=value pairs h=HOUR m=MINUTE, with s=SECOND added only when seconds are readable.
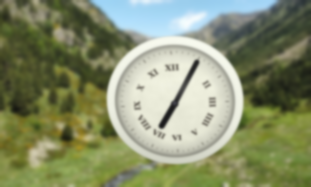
h=7 m=5
